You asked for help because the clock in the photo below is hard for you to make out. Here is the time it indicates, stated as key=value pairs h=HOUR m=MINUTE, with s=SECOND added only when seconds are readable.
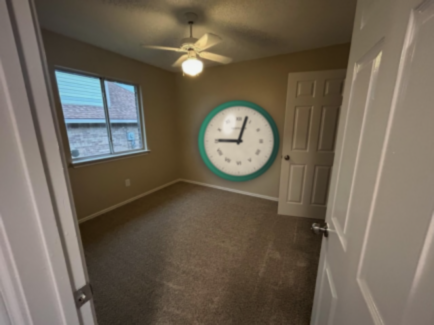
h=9 m=3
